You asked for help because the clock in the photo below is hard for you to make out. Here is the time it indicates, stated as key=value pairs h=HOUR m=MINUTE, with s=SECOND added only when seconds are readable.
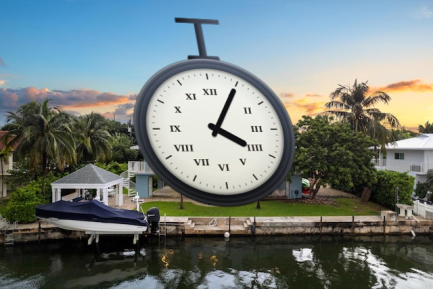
h=4 m=5
